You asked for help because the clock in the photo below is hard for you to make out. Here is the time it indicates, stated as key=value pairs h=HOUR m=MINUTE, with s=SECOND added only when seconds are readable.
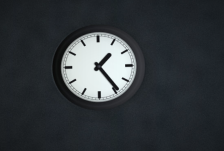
h=1 m=24
